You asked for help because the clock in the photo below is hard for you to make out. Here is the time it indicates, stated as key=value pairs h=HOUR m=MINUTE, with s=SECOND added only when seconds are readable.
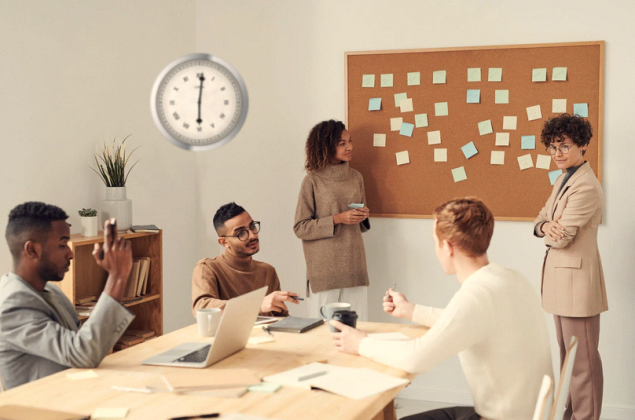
h=6 m=1
